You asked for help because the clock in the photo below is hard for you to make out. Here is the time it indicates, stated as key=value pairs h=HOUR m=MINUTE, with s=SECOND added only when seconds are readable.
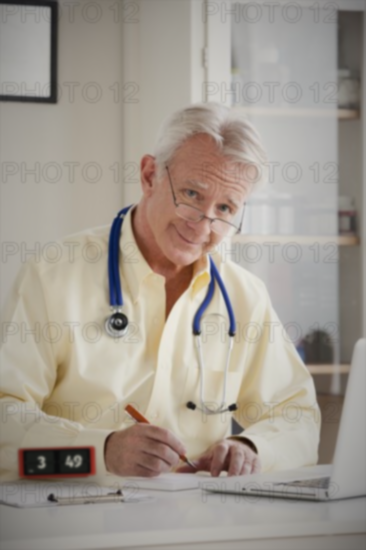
h=3 m=49
